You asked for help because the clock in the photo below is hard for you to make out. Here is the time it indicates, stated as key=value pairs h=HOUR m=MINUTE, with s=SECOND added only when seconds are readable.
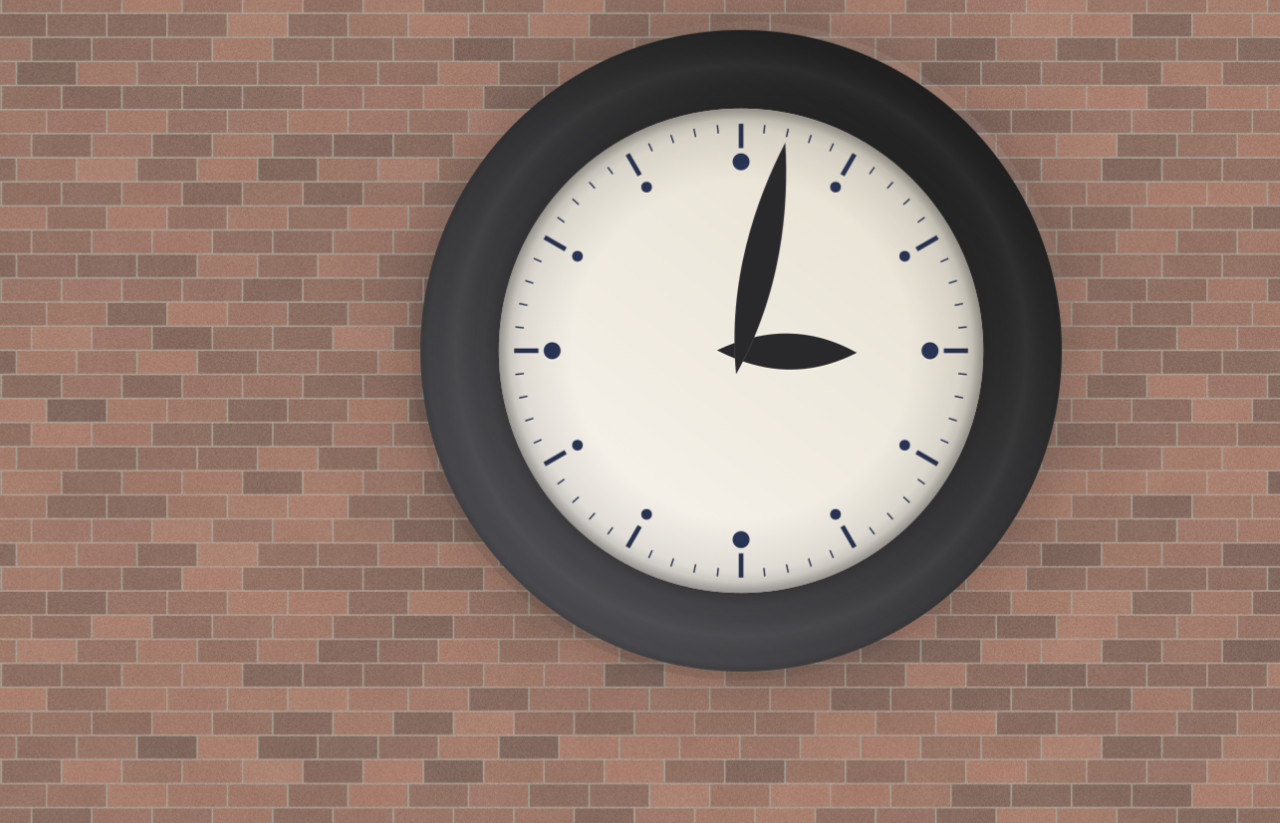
h=3 m=2
